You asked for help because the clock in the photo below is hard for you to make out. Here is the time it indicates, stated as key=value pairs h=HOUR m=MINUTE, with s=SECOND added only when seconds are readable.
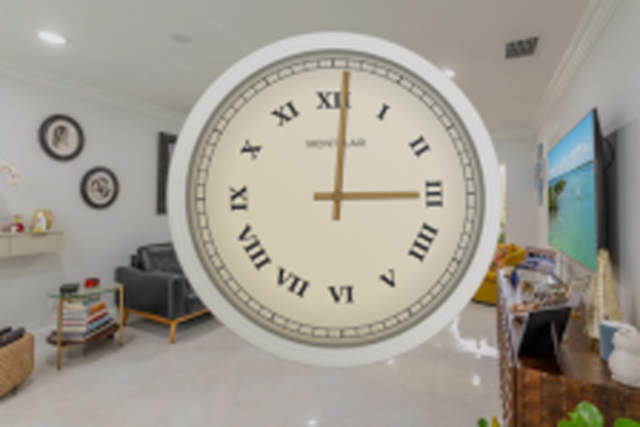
h=3 m=1
